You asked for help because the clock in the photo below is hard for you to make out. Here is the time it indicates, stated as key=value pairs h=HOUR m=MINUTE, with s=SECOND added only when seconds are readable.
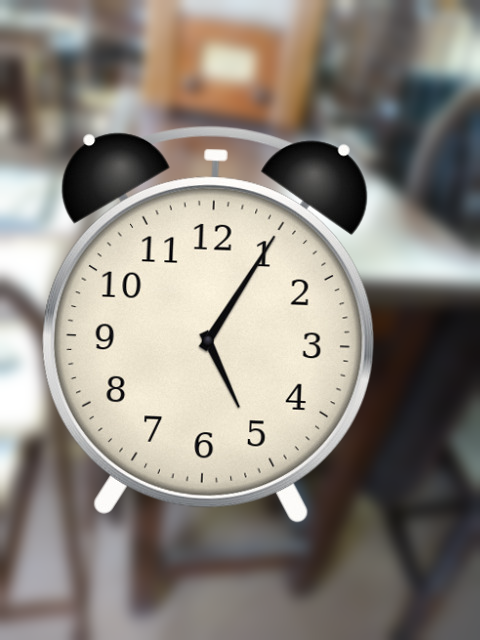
h=5 m=5
